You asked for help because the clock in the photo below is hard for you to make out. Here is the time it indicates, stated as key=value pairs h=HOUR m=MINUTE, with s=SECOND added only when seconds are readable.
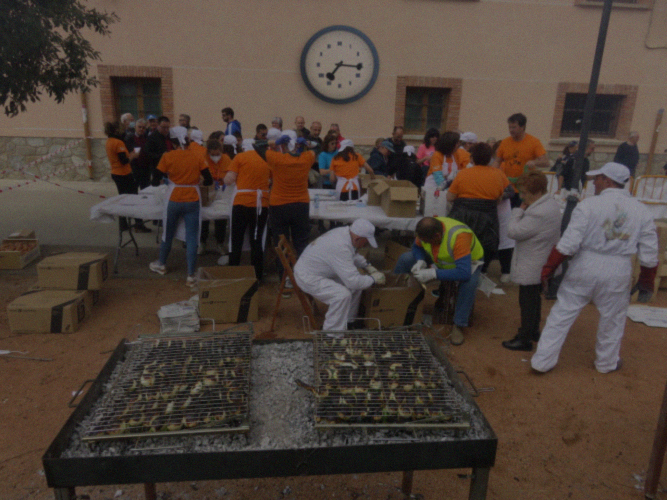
h=7 m=16
